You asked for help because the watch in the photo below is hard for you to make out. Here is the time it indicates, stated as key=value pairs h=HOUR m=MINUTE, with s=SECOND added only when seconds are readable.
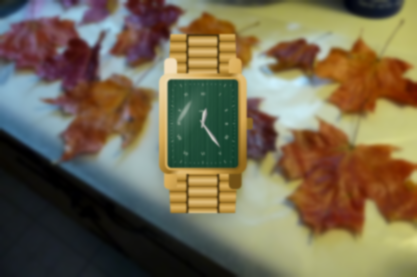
h=12 m=24
